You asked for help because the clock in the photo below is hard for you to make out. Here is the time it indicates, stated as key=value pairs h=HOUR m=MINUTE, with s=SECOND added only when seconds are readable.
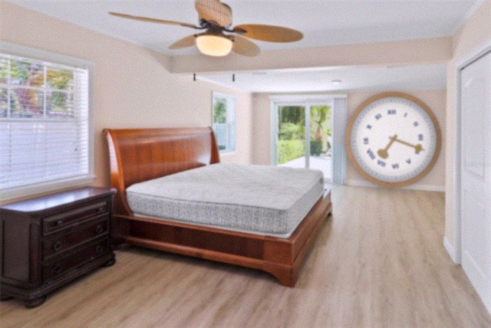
h=7 m=19
